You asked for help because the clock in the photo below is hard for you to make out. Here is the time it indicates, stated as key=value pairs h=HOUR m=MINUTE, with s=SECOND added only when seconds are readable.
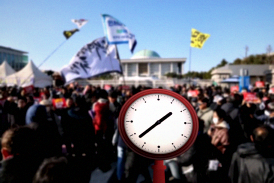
h=1 m=38
